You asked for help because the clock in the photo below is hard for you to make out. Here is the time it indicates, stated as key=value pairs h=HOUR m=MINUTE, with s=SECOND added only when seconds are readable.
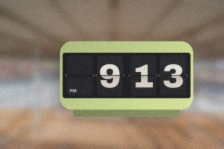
h=9 m=13
